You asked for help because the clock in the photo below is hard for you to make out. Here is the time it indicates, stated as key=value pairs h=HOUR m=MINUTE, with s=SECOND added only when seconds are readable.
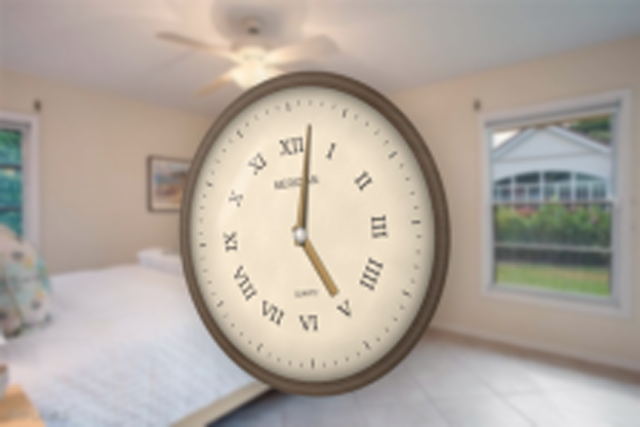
h=5 m=2
